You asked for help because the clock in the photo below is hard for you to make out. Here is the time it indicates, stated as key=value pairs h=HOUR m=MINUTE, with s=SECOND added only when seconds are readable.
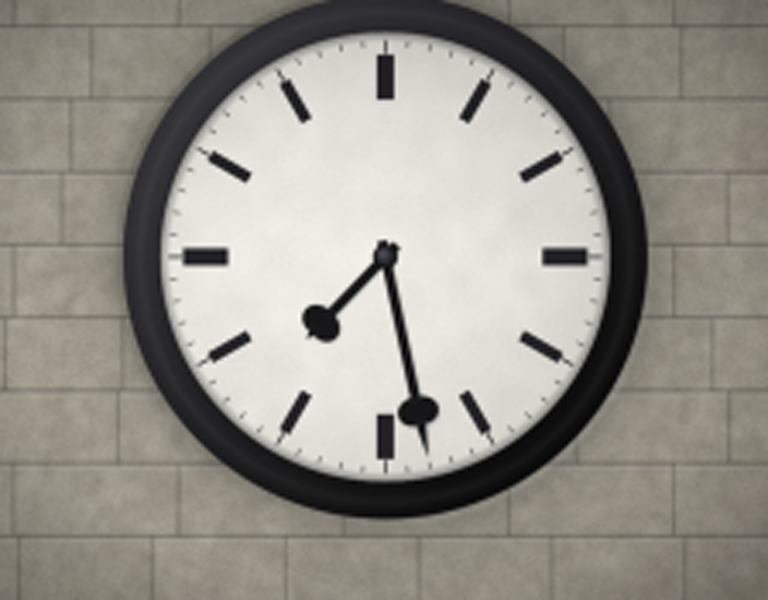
h=7 m=28
